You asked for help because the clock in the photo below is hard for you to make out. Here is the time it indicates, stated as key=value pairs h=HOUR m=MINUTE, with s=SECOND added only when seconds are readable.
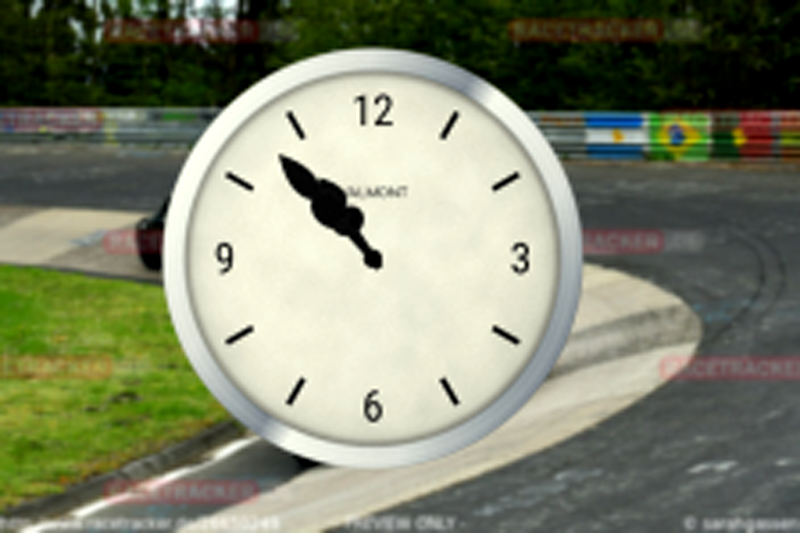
h=10 m=53
